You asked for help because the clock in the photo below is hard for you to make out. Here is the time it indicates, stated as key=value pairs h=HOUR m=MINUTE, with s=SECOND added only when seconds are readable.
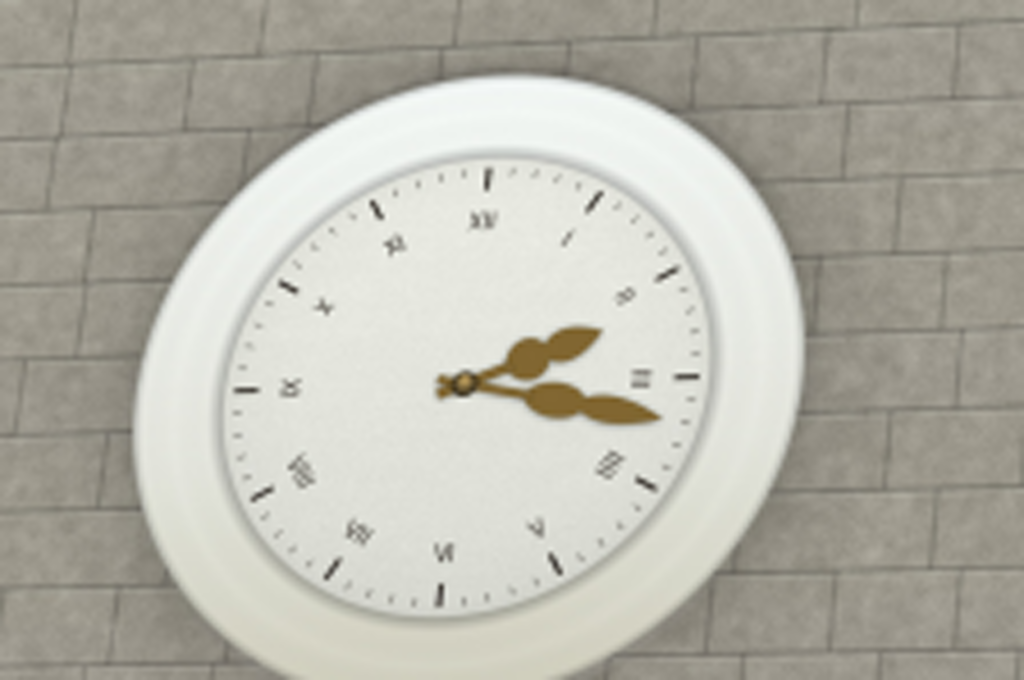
h=2 m=17
